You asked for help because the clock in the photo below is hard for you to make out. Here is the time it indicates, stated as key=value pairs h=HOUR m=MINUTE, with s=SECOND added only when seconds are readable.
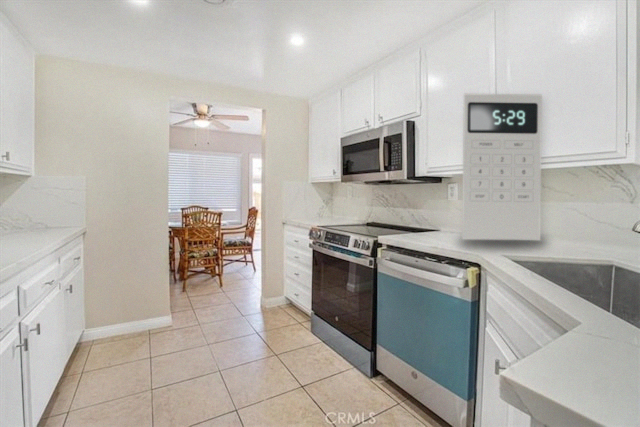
h=5 m=29
